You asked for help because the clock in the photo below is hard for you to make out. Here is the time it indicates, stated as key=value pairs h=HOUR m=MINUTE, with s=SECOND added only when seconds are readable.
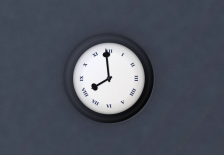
h=7 m=59
